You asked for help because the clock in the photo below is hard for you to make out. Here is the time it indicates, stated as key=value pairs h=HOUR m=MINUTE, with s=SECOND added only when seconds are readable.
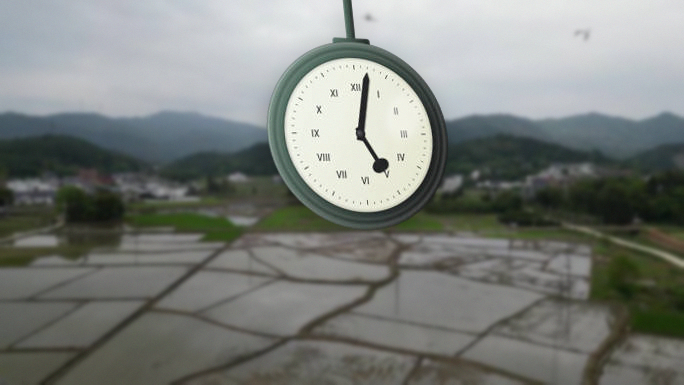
h=5 m=2
